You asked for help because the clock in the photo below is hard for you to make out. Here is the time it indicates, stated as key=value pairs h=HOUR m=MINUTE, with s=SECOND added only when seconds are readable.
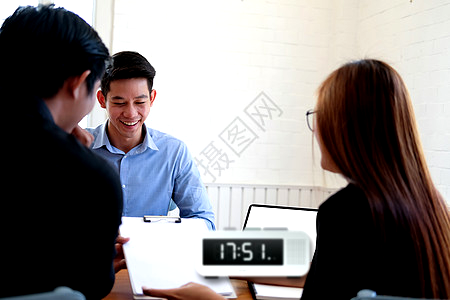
h=17 m=51
